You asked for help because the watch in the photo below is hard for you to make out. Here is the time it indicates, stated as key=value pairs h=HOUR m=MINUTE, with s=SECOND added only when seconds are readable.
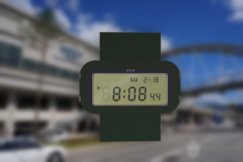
h=8 m=8 s=44
